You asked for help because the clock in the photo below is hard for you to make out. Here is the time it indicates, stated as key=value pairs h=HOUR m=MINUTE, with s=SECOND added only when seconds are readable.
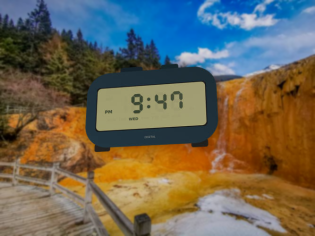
h=9 m=47
